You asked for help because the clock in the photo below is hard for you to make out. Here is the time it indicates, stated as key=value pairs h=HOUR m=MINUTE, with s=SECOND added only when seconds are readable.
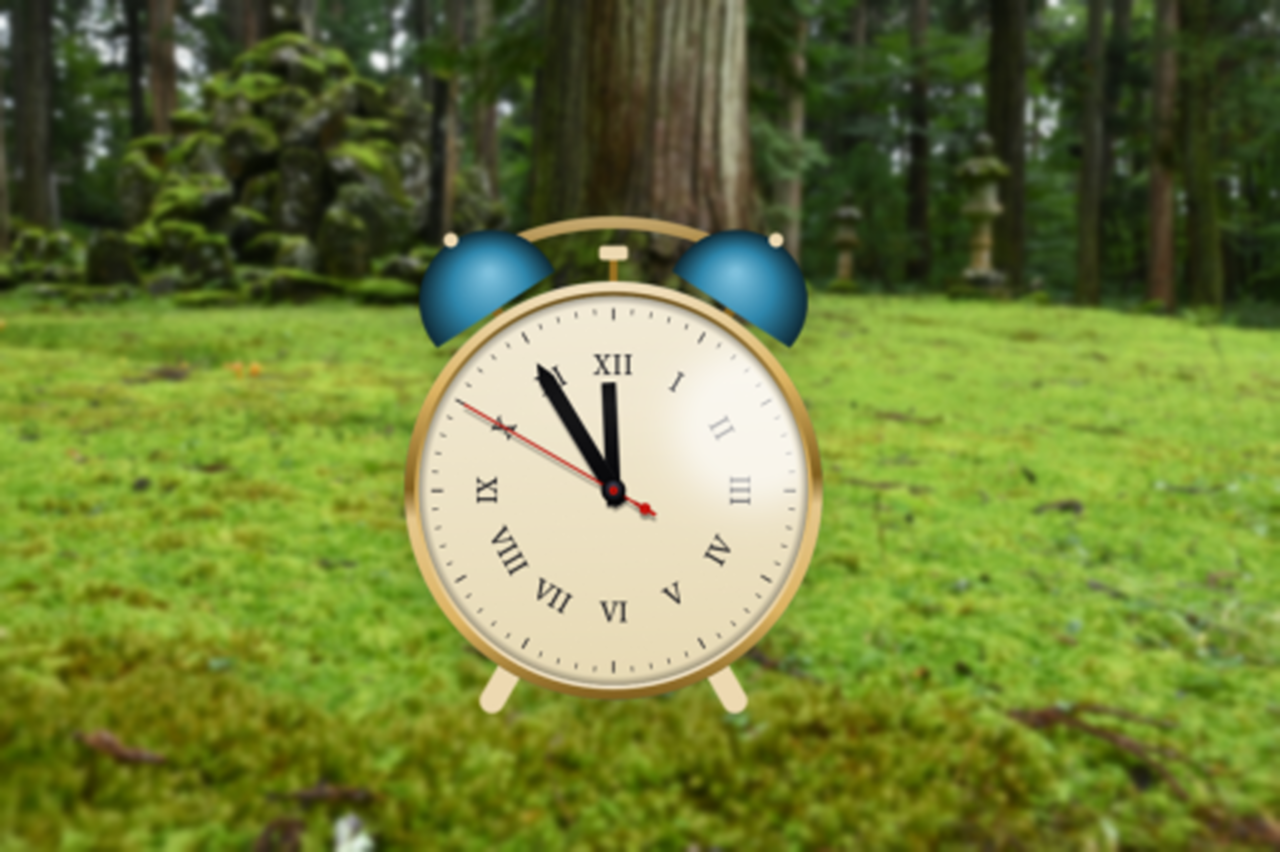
h=11 m=54 s=50
